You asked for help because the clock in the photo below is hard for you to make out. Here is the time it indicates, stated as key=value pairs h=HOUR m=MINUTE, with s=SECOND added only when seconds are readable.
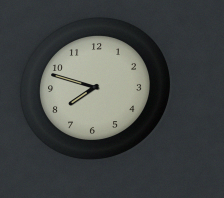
h=7 m=48
